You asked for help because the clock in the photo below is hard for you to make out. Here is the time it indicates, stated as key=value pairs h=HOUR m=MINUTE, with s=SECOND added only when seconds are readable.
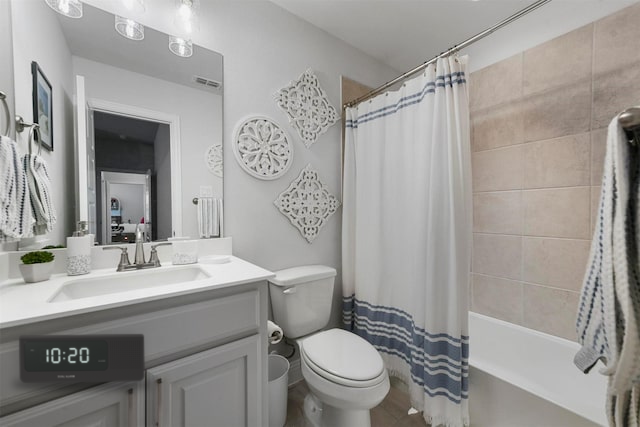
h=10 m=20
